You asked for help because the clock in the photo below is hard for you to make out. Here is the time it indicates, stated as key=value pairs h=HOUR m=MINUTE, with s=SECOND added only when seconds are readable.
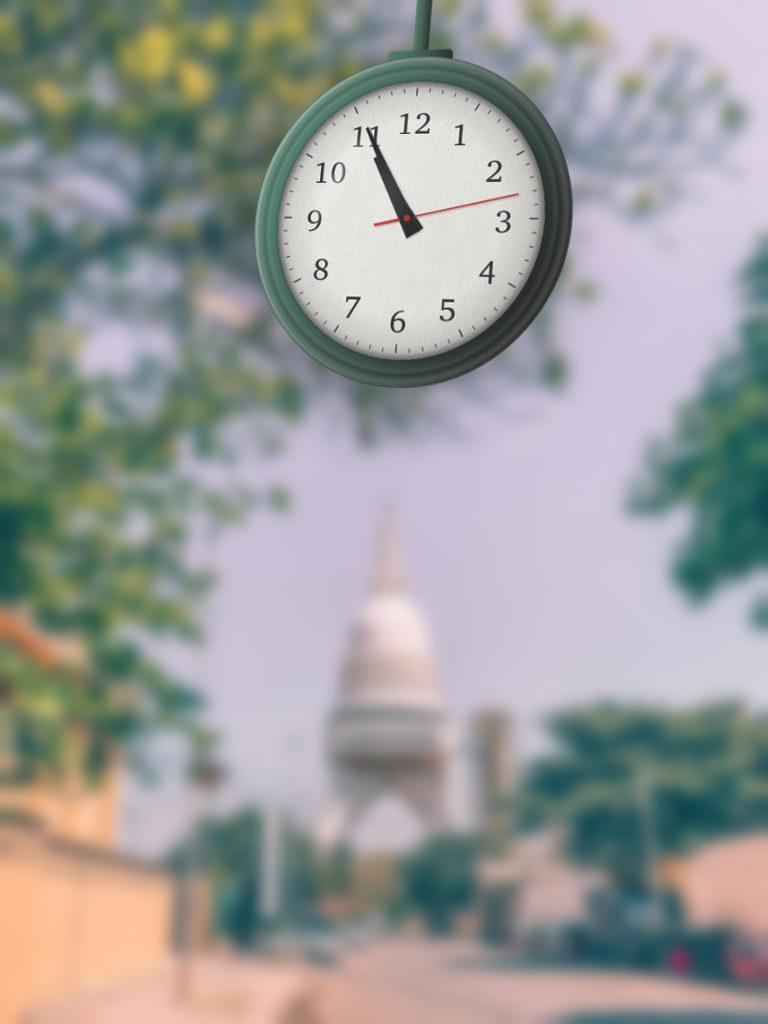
h=10 m=55 s=13
